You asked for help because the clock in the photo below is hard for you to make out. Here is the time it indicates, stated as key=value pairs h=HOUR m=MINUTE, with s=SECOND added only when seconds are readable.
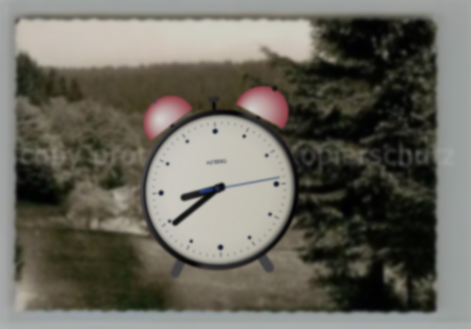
h=8 m=39 s=14
